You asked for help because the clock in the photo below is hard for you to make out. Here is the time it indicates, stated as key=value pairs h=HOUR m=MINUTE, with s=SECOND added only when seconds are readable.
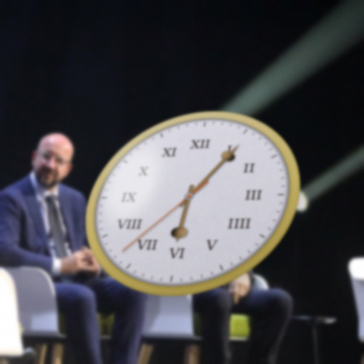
h=6 m=5 s=37
